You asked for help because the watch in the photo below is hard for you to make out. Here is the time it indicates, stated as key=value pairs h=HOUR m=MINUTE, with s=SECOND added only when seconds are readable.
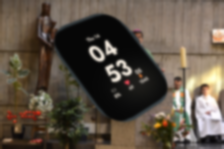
h=4 m=53
